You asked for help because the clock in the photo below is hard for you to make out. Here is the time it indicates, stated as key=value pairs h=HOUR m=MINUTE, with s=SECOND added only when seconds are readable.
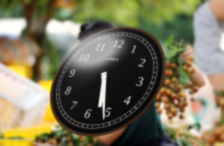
h=5 m=26
